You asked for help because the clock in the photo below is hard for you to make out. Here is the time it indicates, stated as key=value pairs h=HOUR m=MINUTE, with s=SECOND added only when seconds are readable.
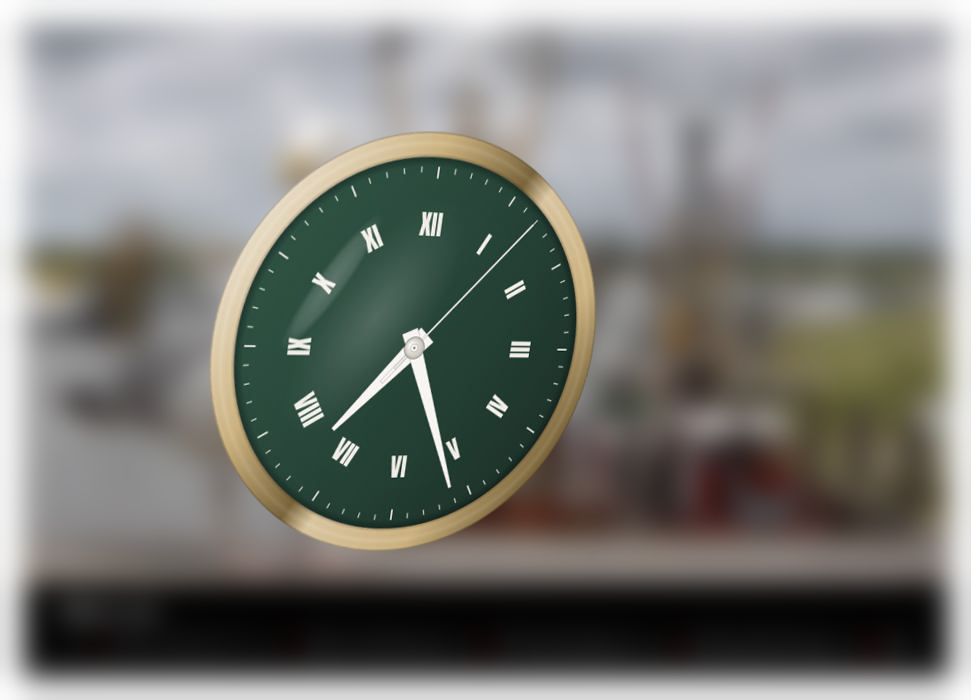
h=7 m=26 s=7
